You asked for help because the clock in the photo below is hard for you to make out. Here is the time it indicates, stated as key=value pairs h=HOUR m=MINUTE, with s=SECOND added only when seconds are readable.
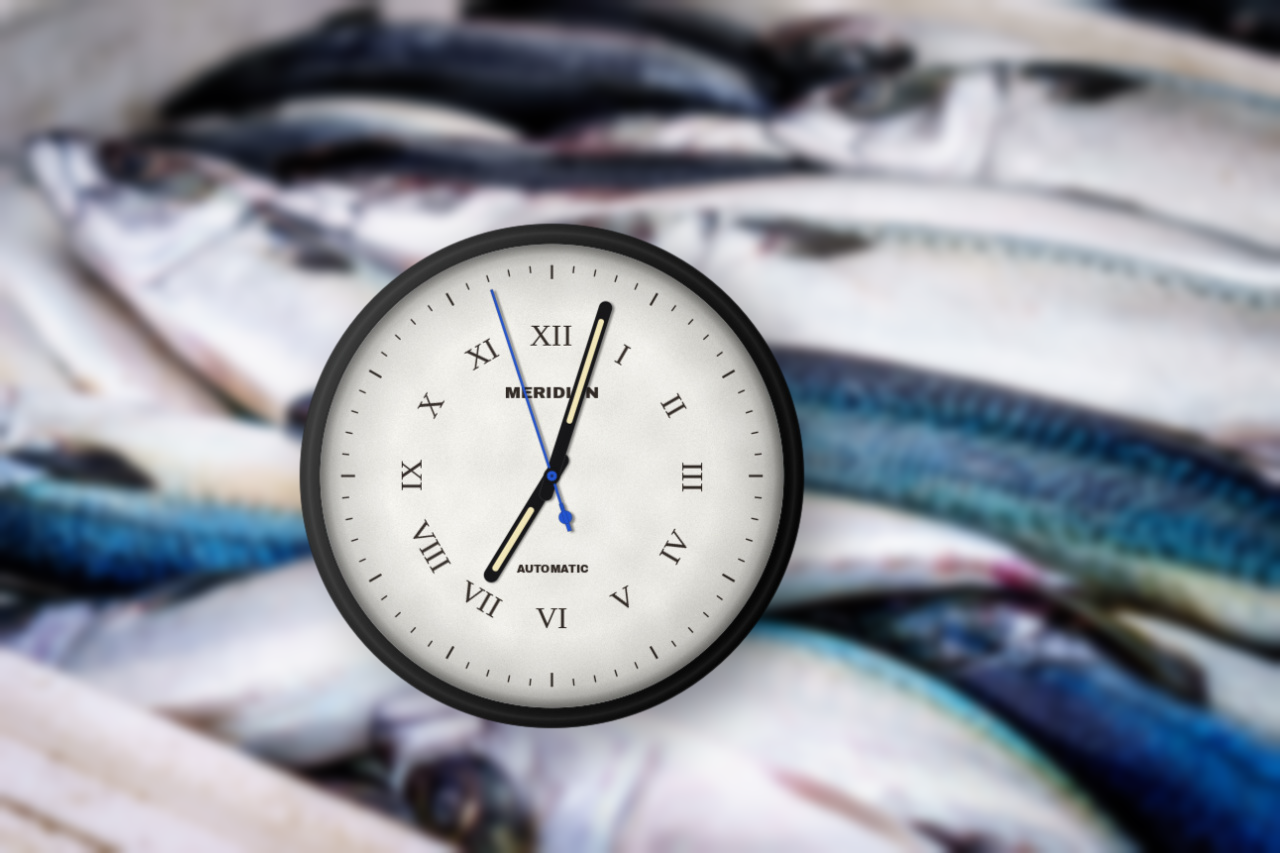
h=7 m=2 s=57
